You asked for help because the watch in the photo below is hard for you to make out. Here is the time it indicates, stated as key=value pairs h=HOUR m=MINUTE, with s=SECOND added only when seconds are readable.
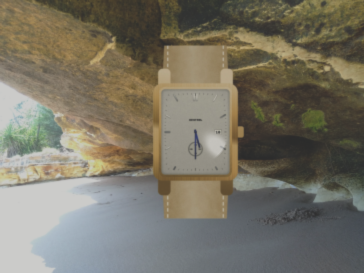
h=5 m=30
